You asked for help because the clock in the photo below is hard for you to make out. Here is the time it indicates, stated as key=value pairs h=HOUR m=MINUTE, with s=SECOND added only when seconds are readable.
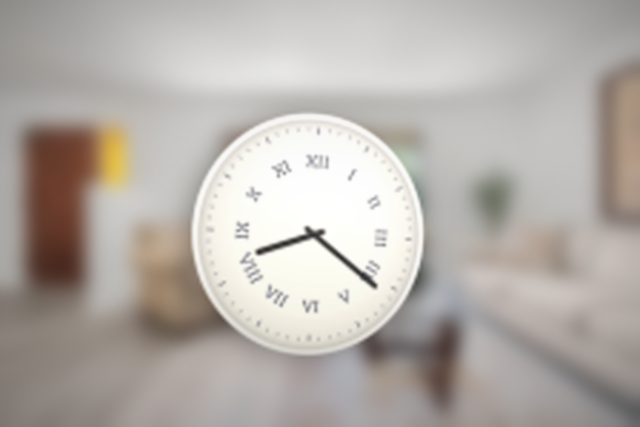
h=8 m=21
